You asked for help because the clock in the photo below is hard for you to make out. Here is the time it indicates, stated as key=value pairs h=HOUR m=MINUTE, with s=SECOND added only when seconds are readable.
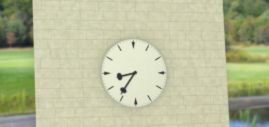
h=8 m=36
